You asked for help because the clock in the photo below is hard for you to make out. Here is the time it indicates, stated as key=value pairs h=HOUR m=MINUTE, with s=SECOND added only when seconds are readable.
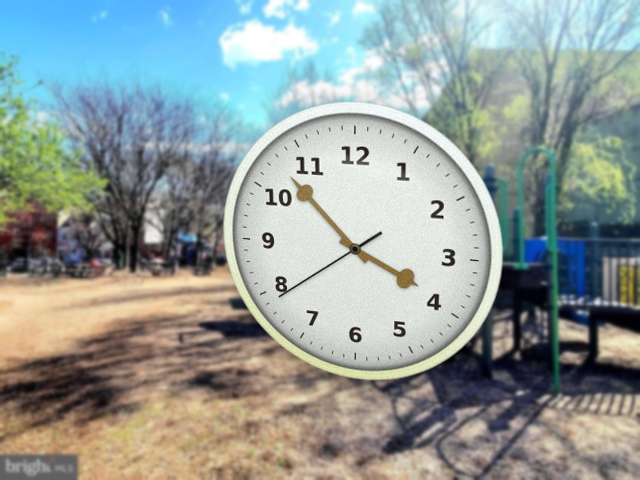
h=3 m=52 s=39
